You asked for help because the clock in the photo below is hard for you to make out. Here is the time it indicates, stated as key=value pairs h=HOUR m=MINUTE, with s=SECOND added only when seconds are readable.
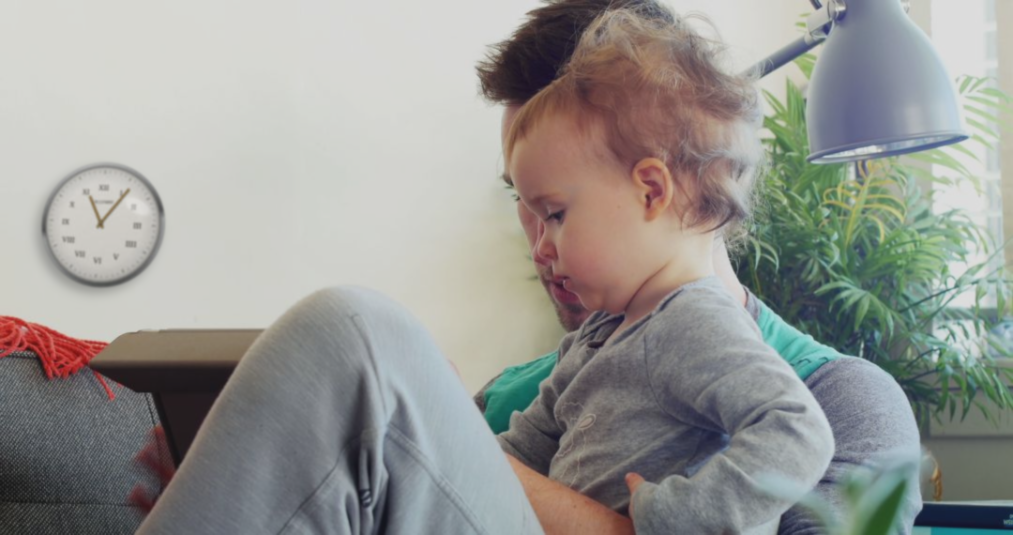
h=11 m=6
